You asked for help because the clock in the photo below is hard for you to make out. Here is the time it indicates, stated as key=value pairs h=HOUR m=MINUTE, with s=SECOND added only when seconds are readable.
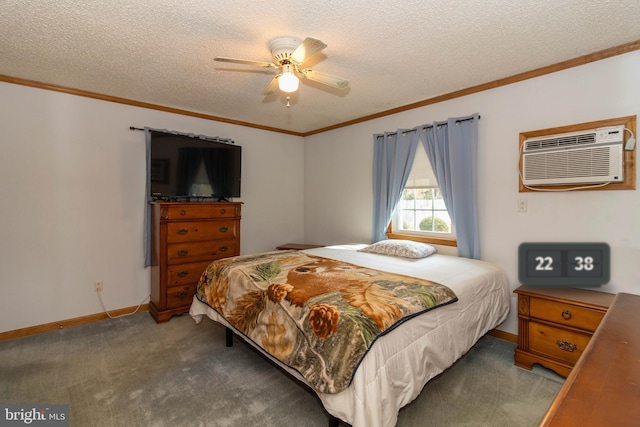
h=22 m=38
